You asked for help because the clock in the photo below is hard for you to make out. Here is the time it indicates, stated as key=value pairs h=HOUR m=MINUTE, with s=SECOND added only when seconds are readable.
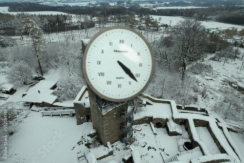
h=4 m=22
